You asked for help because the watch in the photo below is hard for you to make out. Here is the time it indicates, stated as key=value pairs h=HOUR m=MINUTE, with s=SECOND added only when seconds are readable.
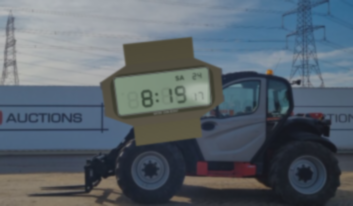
h=8 m=19
